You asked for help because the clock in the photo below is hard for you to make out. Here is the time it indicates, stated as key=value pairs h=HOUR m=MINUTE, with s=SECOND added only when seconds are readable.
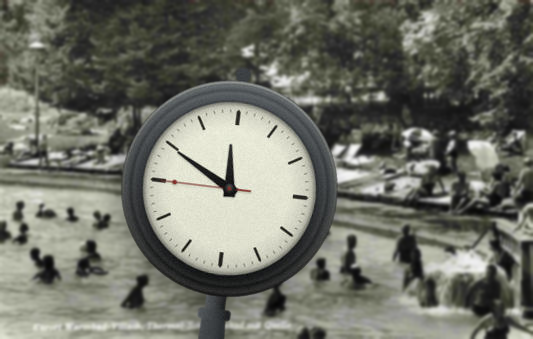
h=11 m=49 s=45
